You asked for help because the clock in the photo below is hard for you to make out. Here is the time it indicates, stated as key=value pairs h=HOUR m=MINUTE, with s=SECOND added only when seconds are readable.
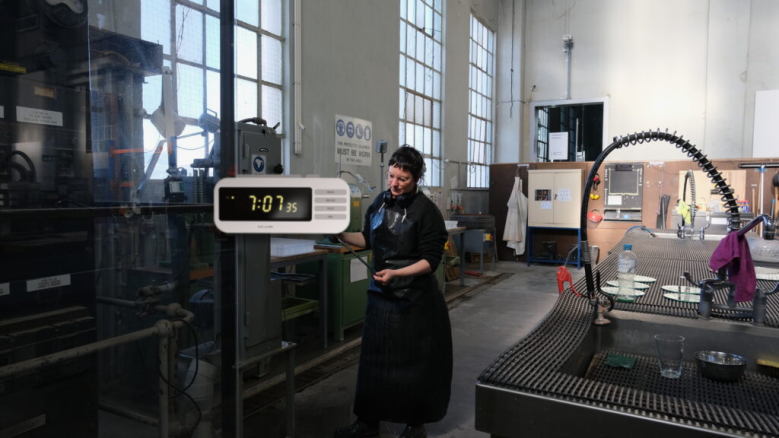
h=7 m=7 s=35
